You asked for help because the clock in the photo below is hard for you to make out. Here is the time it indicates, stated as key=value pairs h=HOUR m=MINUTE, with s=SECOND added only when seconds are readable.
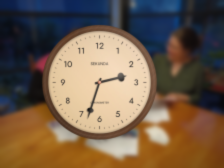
h=2 m=33
